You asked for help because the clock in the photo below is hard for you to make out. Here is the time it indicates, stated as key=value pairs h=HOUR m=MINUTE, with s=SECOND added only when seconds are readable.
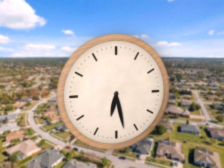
h=6 m=28
